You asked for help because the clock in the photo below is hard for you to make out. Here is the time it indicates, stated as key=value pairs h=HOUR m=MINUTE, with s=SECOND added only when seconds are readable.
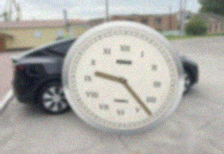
h=9 m=23
